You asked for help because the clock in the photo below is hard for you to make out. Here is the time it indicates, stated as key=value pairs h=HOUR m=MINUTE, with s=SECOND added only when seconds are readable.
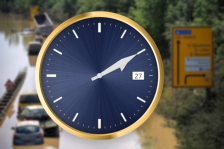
h=2 m=10
